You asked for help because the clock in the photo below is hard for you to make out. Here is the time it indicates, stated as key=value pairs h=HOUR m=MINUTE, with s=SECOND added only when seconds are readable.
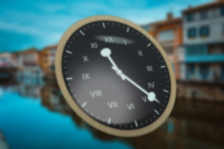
h=11 m=23
